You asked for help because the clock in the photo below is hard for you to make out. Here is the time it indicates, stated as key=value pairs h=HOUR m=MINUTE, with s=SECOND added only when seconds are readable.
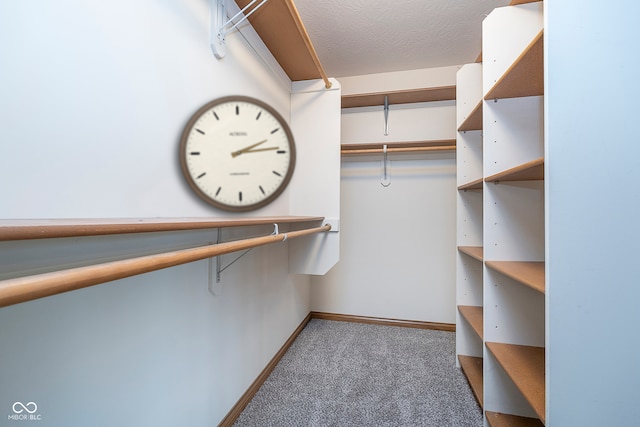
h=2 m=14
